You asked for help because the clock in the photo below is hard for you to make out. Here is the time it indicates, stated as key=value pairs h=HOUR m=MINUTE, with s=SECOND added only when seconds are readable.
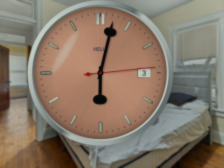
h=6 m=2 s=14
